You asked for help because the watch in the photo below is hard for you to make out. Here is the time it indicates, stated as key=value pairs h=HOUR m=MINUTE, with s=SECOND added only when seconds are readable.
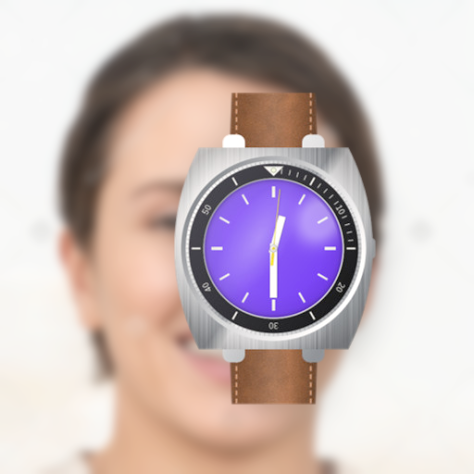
h=12 m=30 s=1
